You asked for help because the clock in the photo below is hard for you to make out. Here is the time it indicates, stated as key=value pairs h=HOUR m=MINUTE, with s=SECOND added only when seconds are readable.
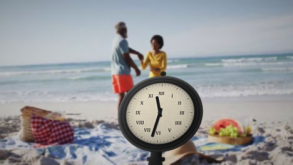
h=11 m=32
